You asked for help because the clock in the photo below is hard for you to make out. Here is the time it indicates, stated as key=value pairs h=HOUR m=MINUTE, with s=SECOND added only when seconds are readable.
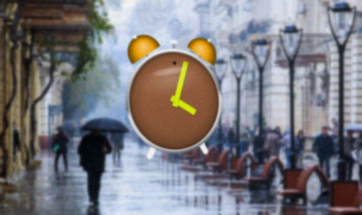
h=4 m=3
